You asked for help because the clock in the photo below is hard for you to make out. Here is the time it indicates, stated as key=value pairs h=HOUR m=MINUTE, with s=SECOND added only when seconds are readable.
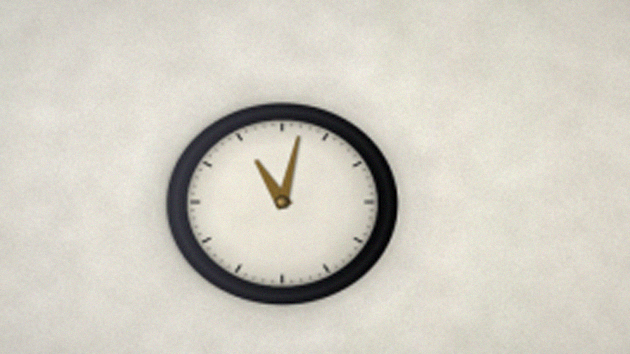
h=11 m=2
